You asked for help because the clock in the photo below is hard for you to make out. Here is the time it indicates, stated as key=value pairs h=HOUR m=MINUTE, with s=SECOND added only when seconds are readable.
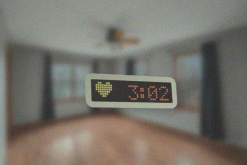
h=3 m=2
